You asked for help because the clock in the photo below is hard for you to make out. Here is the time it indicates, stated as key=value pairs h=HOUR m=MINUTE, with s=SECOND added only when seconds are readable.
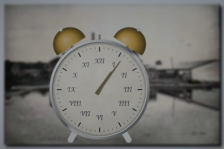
h=1 m=6
